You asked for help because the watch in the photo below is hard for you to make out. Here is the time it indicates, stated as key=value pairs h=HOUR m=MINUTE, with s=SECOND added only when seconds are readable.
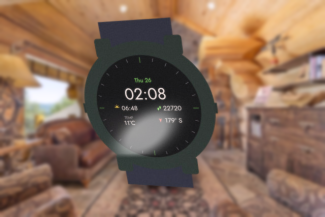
h=2 m=8
